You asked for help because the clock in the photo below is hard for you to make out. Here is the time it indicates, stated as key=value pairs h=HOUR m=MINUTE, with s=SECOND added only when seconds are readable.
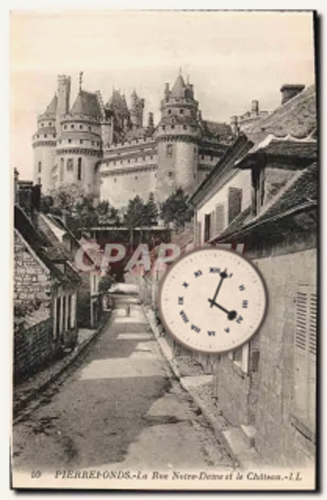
h=4 m=3
